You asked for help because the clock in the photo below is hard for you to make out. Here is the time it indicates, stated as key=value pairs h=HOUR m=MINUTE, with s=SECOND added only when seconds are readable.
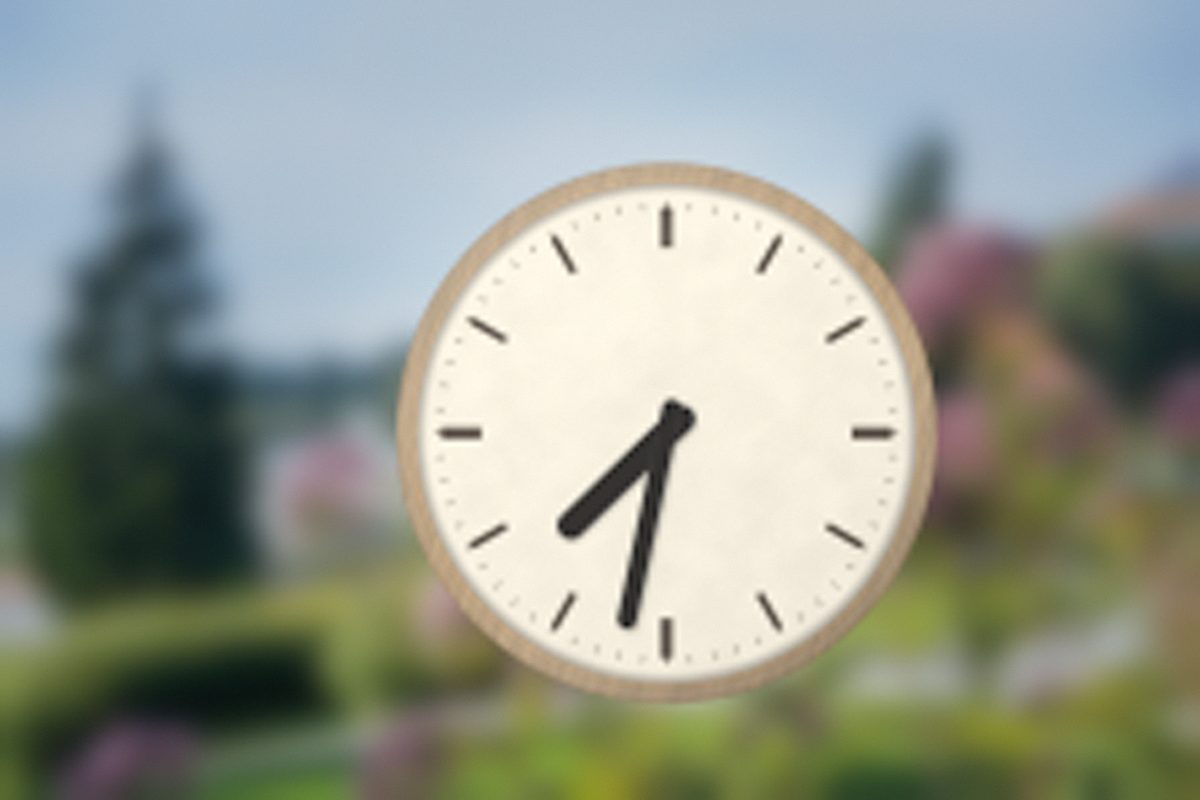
h=7 m=32
